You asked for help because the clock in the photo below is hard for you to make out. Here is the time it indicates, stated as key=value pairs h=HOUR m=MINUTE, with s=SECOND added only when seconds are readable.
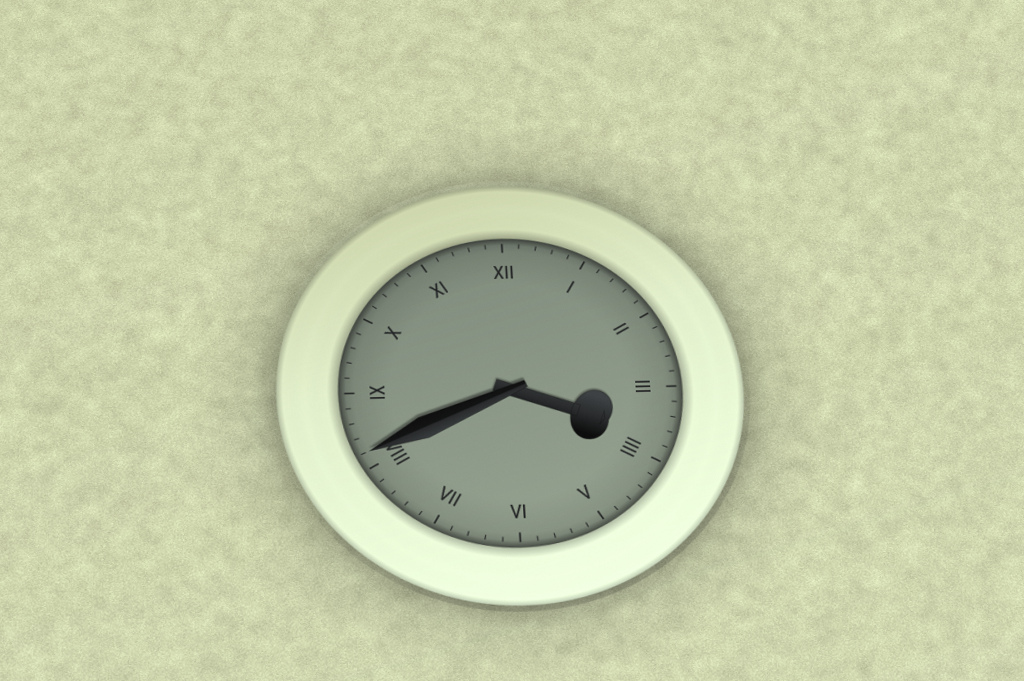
h=3 m=41
